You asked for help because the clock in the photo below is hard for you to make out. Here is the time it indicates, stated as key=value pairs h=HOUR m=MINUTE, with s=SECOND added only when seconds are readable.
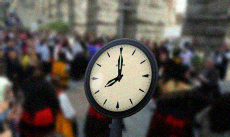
h=8 m=0
